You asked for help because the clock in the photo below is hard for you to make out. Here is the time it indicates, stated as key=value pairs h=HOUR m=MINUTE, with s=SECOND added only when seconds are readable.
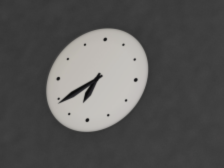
h=6 m=39
